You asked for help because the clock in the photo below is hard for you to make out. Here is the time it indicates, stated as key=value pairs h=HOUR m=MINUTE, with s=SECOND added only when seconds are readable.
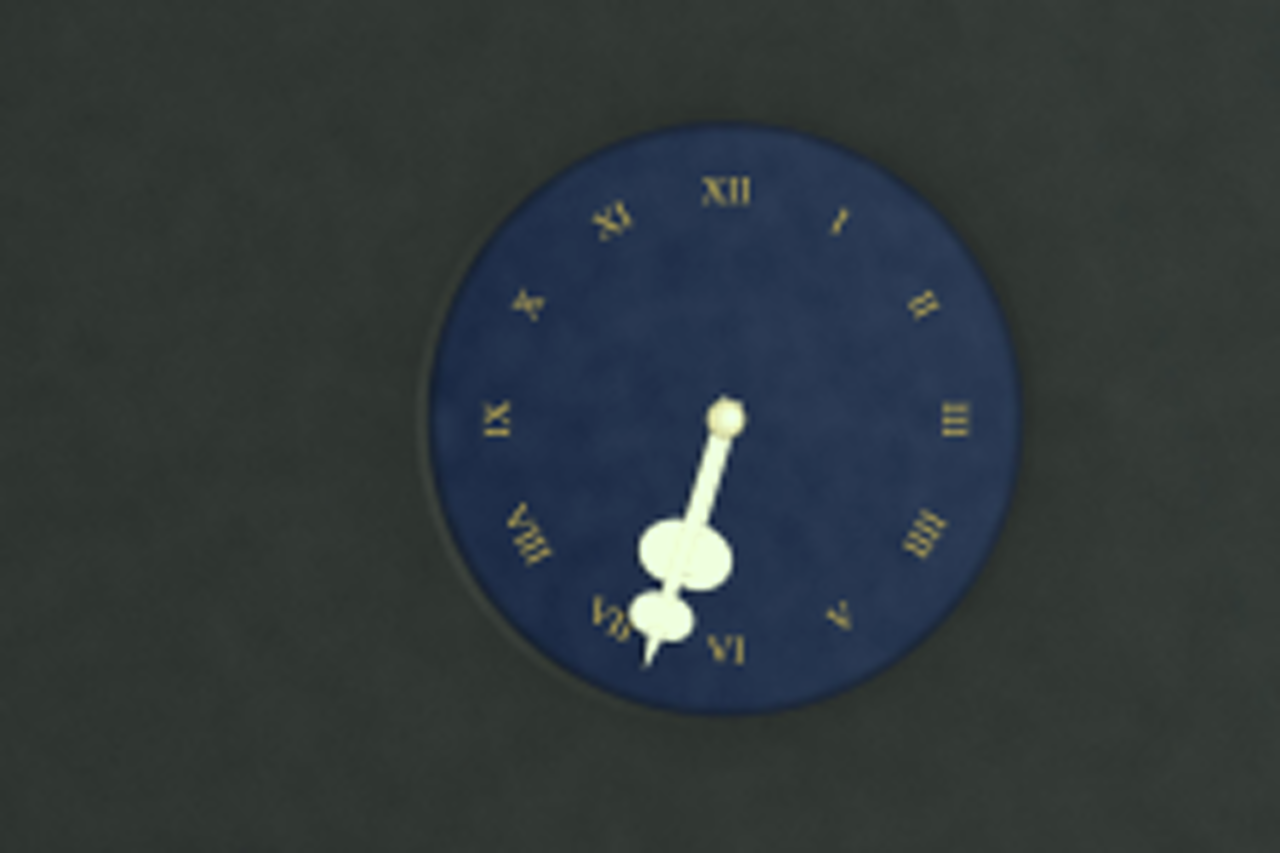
h=6 m=33
